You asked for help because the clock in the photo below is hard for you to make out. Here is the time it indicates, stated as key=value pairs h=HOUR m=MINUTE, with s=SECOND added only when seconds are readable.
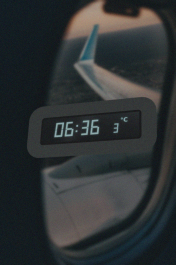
h=6 m=36
